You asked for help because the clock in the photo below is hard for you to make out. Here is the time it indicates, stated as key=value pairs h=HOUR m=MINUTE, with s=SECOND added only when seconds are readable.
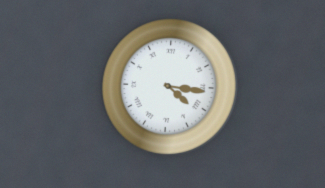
h=4 m=16
